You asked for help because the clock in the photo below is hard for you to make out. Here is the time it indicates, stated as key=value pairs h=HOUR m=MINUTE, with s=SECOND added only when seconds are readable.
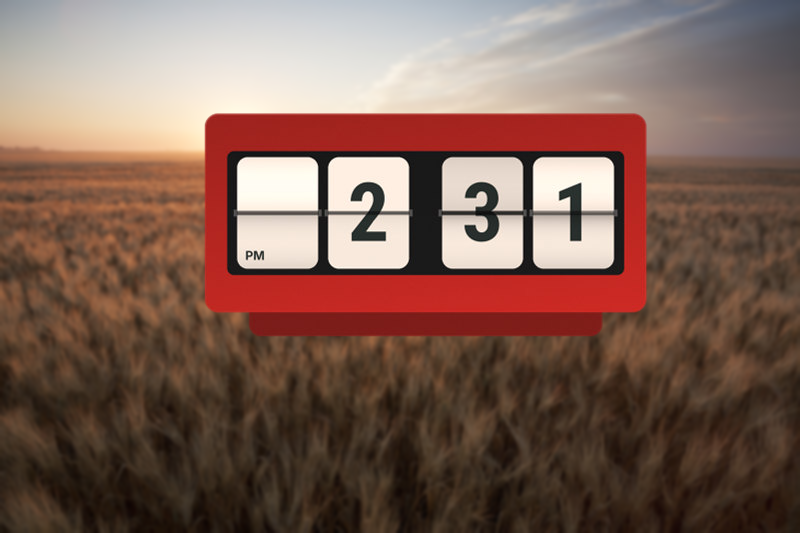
h=2 m=31
